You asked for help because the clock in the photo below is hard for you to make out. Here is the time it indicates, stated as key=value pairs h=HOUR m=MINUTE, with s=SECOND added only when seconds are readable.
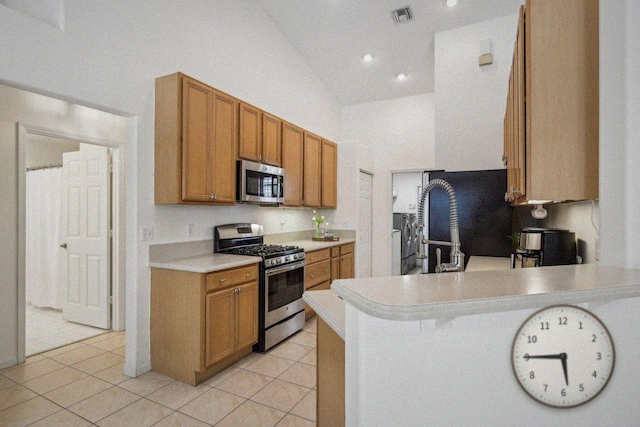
h=5 m=45
